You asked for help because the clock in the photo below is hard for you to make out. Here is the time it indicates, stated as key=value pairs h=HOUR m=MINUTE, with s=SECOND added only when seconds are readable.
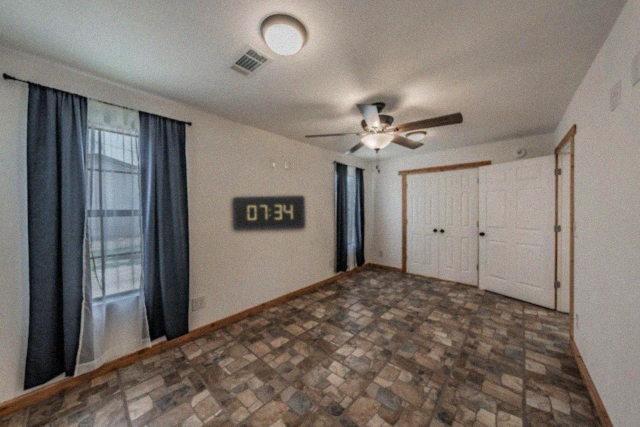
h=7 m=34
